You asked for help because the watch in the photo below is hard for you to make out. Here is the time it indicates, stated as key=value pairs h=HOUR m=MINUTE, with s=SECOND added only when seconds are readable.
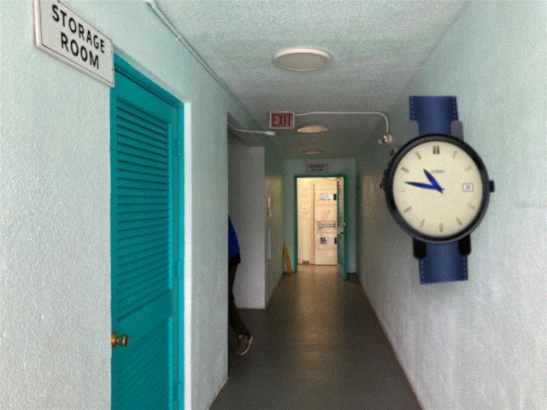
h=10 m=47
